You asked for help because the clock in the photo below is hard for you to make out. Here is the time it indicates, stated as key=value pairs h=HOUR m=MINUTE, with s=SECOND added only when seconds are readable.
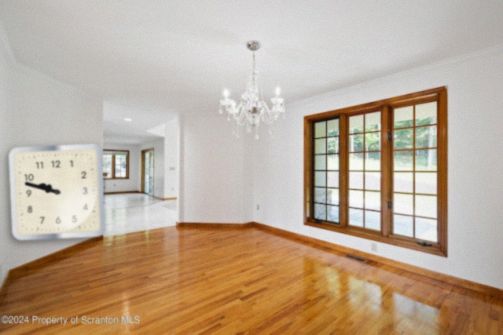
h=9 m=48
